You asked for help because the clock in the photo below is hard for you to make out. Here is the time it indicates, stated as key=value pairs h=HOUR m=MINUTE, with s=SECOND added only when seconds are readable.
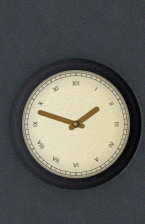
h=1 m=48
